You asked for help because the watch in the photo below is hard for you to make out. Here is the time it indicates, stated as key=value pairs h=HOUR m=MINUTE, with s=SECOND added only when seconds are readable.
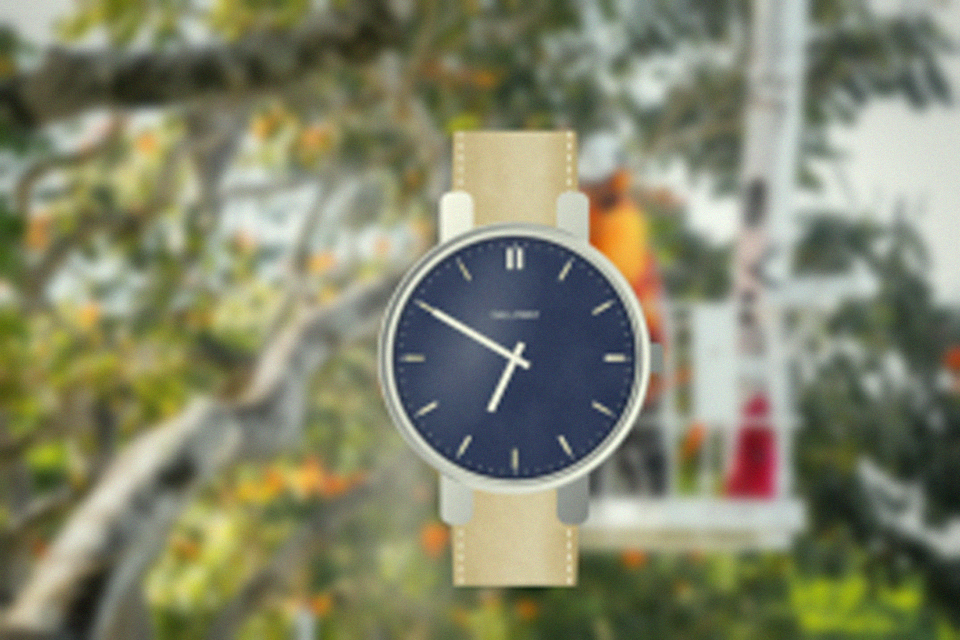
h=6 m=50
